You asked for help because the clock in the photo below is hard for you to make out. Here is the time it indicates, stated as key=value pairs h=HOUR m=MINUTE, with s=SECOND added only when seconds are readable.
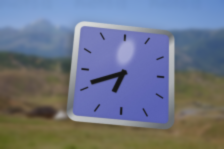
h=6 m=41
